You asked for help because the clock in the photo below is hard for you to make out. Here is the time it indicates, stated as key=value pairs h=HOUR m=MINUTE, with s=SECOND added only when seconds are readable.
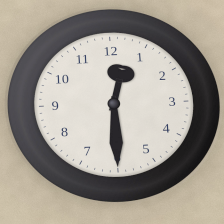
h=12 m=30
